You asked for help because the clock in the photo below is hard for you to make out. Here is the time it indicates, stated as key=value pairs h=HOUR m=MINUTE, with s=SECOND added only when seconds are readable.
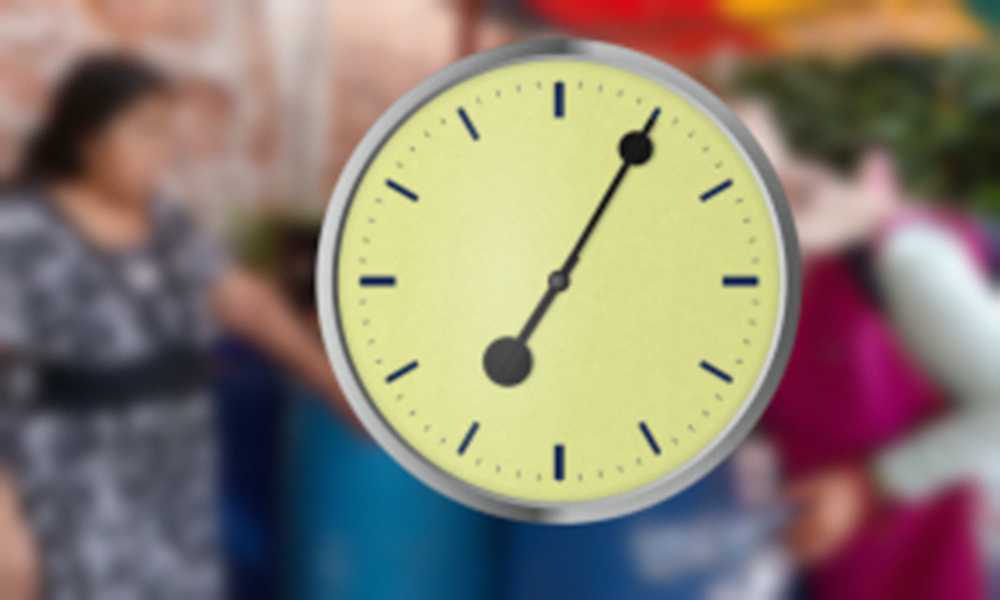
h=7 m=5
